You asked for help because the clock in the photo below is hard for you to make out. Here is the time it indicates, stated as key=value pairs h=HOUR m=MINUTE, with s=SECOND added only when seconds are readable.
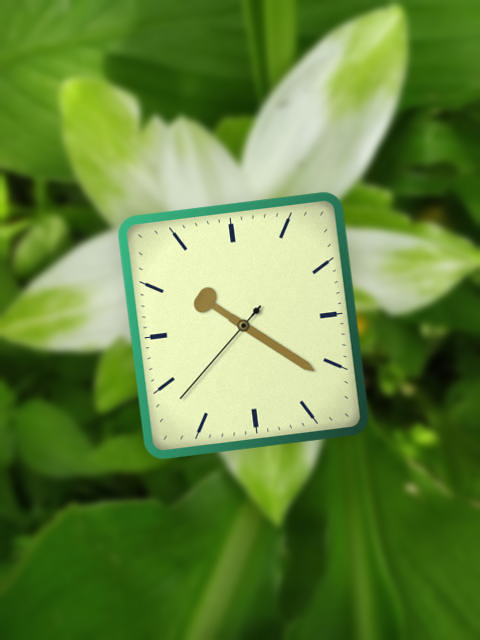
h=10 m=21 s=38
